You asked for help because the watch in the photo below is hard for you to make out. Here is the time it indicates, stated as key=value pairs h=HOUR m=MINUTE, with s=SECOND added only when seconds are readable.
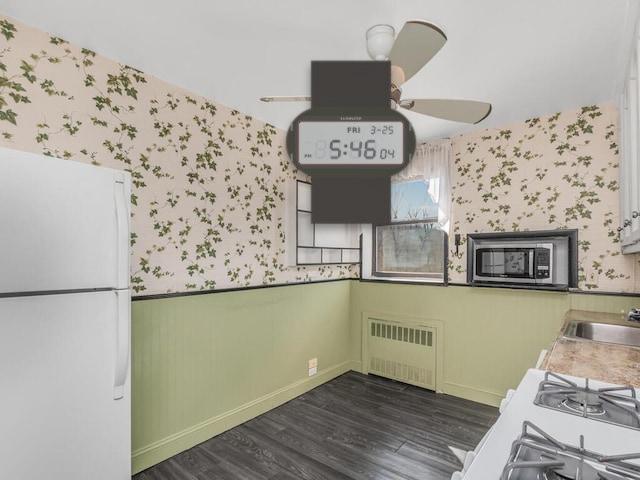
h=5 m=46 s=4
